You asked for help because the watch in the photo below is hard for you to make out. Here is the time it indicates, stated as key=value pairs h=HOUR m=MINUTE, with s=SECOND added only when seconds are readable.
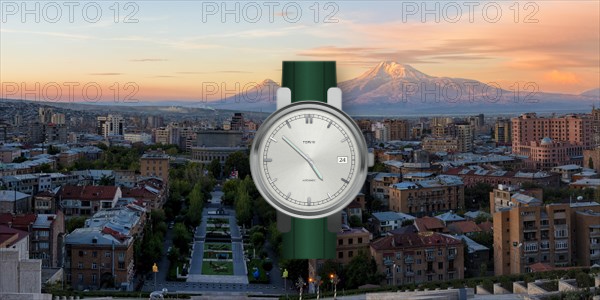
h=4 m=52
